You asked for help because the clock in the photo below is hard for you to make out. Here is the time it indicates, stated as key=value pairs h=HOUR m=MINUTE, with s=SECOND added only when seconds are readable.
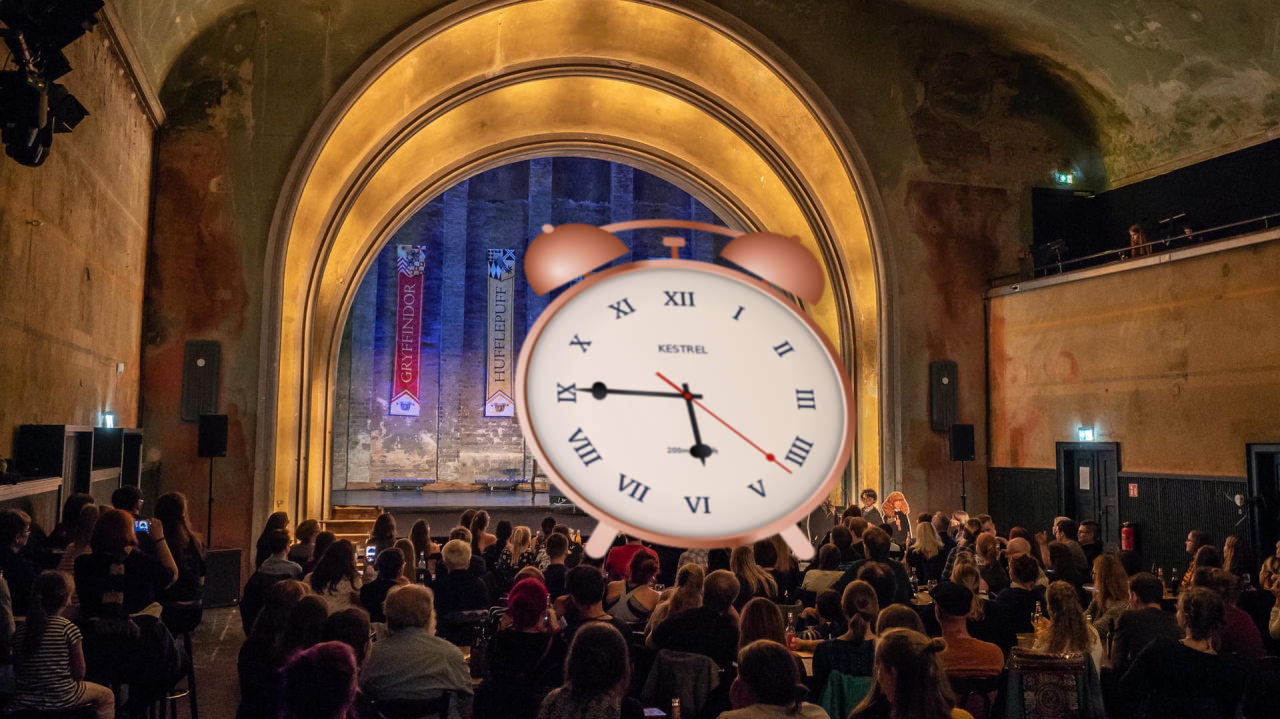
h=5 m=45 s=22
